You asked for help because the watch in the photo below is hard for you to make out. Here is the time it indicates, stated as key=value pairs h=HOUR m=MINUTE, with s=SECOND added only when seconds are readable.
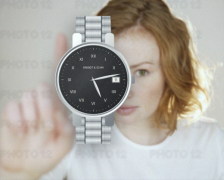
h=5 m=13
